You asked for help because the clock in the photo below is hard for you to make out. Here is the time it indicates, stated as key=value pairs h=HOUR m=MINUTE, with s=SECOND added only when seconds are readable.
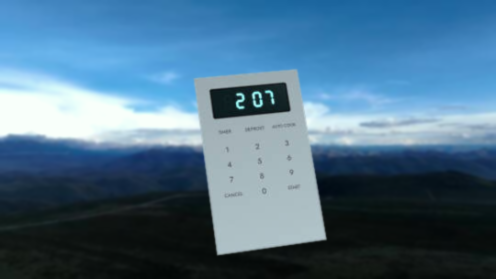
h=2 m=7
